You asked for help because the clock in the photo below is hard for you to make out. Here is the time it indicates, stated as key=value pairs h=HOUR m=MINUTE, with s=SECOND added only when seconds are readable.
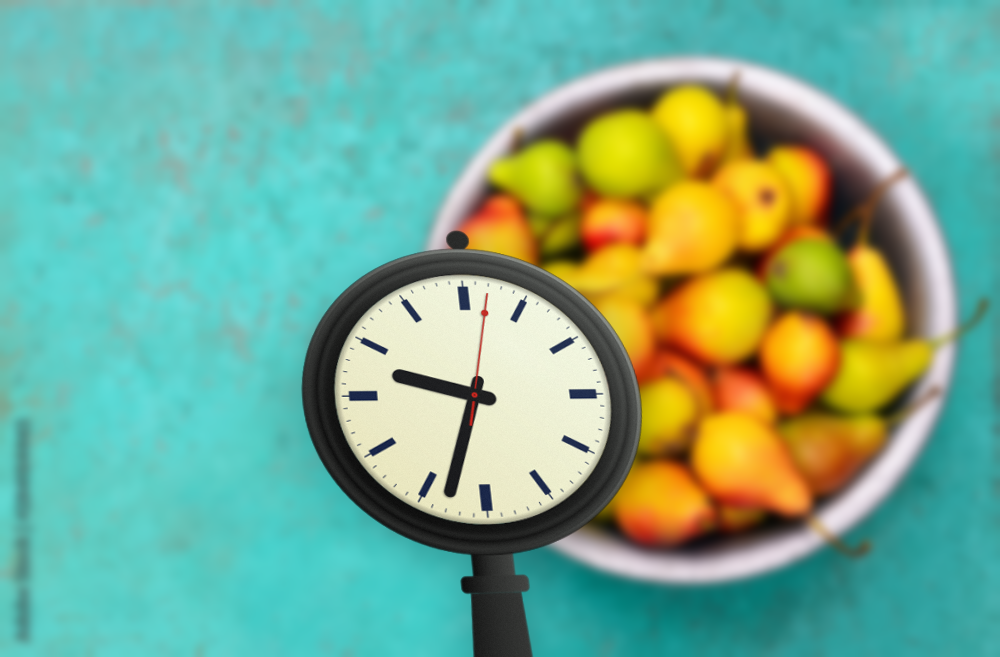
h=9 m=33 s=2
